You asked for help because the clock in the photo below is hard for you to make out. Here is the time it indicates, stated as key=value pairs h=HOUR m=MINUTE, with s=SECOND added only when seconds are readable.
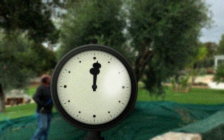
h=12 m=1
